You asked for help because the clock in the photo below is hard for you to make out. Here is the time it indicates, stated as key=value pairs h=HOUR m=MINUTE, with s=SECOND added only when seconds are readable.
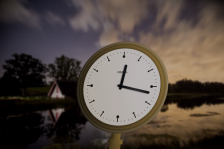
h=12 m=17
